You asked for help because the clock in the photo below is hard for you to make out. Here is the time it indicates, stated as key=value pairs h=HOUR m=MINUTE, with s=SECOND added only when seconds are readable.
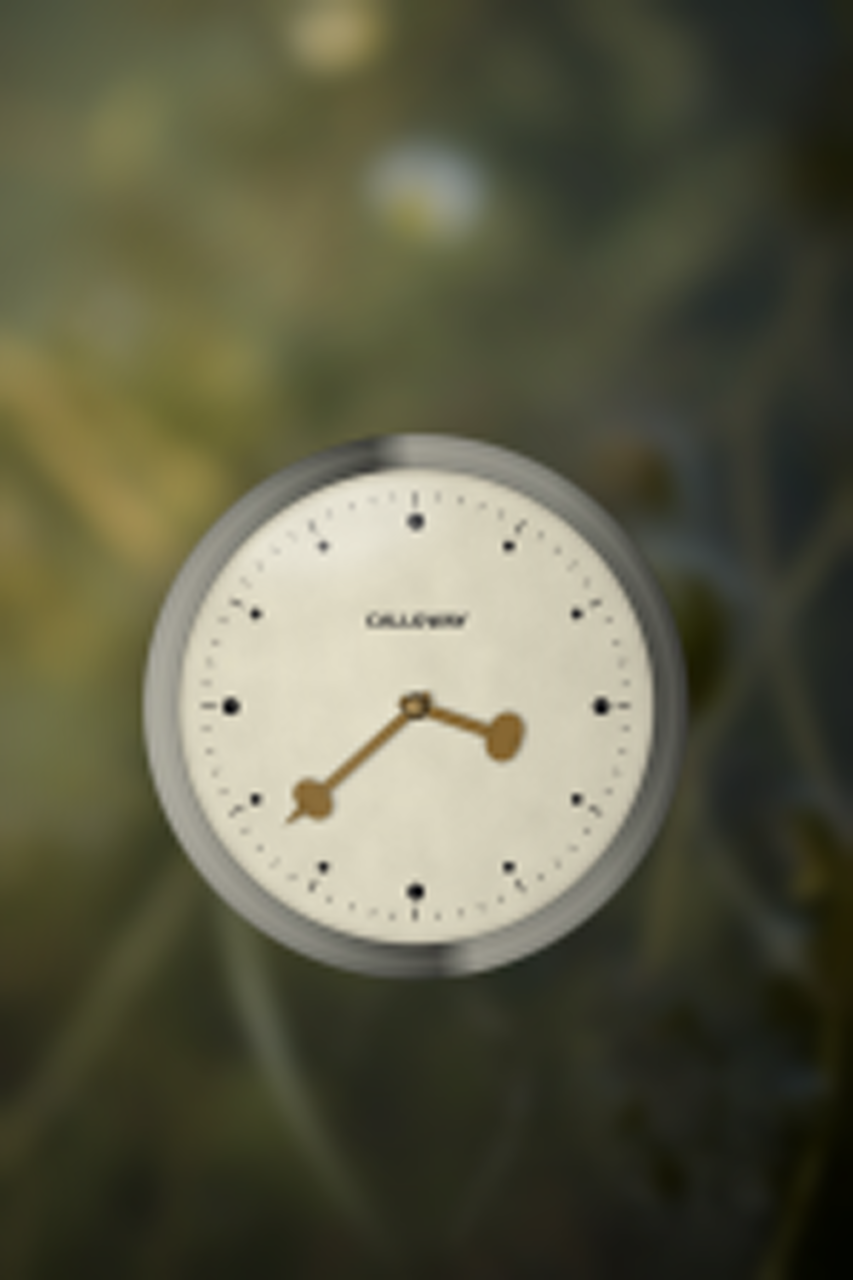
h=3 m=38
